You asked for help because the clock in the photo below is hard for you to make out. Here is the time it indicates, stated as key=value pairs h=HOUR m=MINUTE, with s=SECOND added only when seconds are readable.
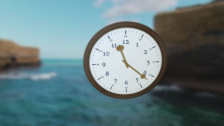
h=11 m=22
